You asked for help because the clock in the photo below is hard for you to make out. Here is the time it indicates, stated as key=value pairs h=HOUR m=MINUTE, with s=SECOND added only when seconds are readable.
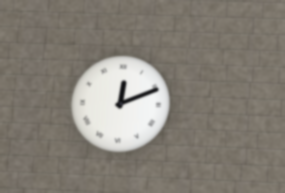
h=12 m=11
